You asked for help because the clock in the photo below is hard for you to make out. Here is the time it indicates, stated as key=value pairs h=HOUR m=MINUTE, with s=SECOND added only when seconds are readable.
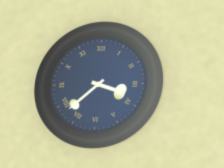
h=3 m=38
